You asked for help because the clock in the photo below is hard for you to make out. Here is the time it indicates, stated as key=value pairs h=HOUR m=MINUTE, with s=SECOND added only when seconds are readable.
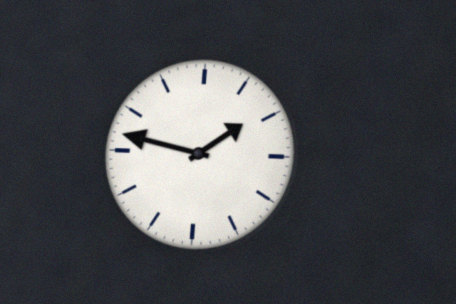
h=1 m=47
